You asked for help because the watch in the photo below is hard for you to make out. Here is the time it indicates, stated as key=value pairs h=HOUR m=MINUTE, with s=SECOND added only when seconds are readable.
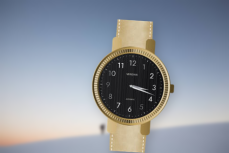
h=3 m=18
